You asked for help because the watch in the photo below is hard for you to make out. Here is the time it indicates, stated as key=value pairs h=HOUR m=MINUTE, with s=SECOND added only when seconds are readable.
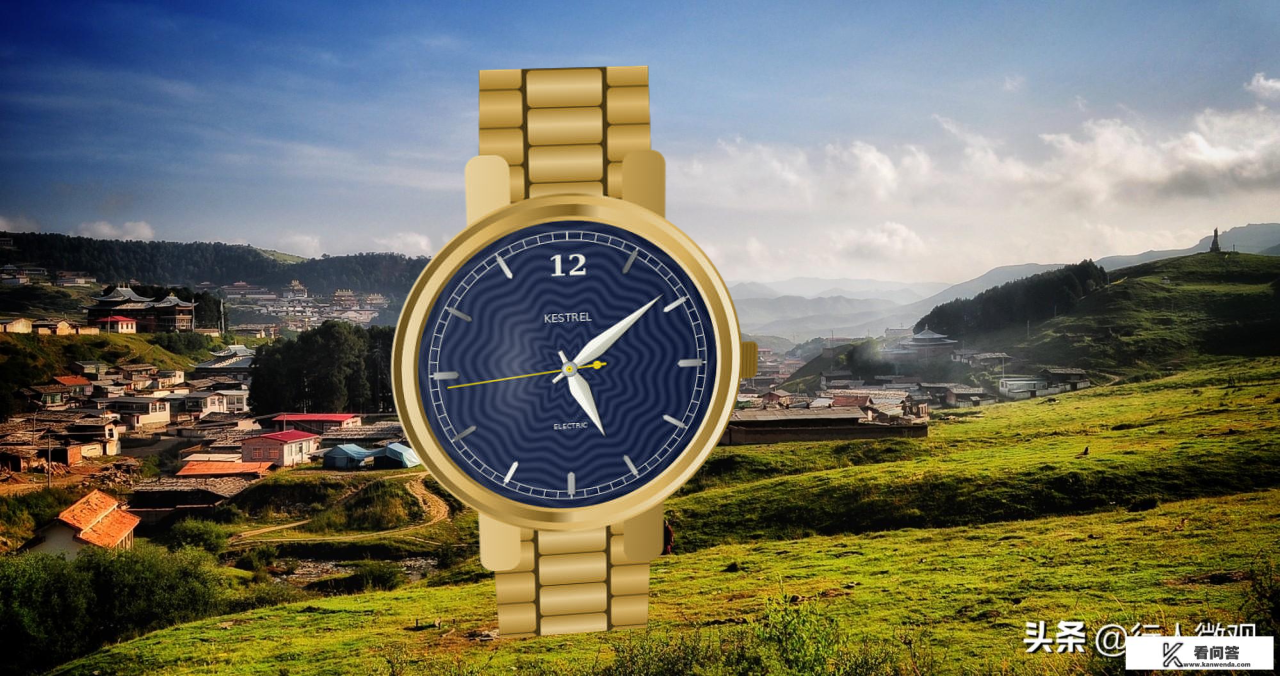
h=5 m=8 s=44
